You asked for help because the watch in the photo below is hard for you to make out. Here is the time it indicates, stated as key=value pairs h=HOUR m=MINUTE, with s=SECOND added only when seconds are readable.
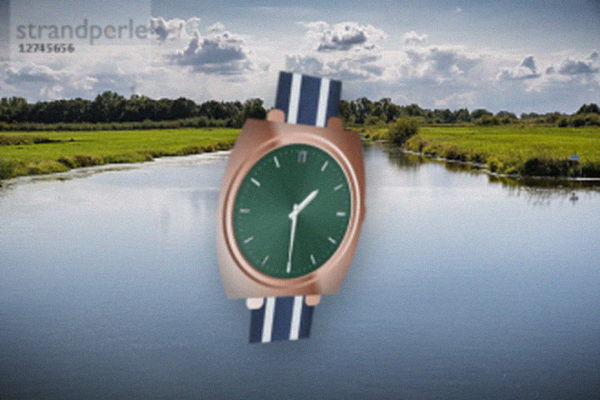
h=1 m=30
